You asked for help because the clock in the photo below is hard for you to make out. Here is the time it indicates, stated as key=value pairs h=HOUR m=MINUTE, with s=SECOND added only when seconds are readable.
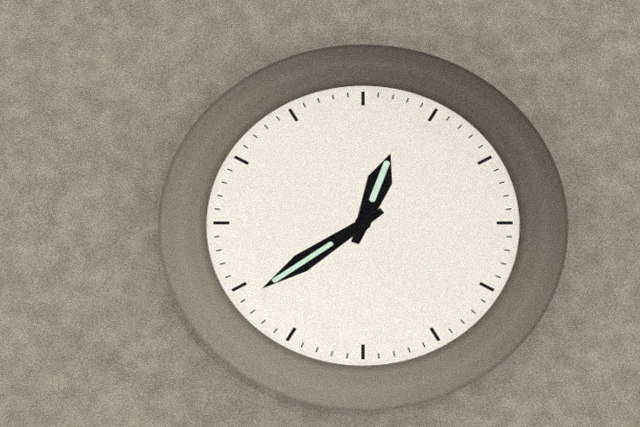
h=12 m=39
